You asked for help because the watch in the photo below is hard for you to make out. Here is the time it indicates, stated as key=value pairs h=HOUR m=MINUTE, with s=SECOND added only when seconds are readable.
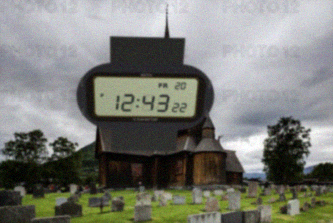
h=12 m=43
